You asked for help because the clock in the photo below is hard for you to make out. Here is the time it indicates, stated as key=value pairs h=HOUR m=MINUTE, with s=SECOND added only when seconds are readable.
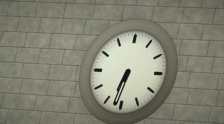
h=6 m=32
